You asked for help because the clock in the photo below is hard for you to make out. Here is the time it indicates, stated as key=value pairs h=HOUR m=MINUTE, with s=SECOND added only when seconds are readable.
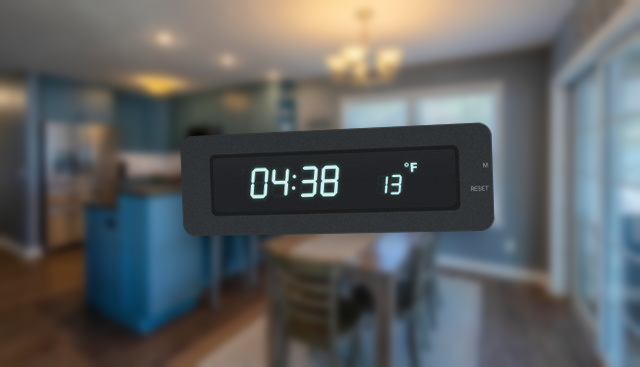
h=4 m=38
